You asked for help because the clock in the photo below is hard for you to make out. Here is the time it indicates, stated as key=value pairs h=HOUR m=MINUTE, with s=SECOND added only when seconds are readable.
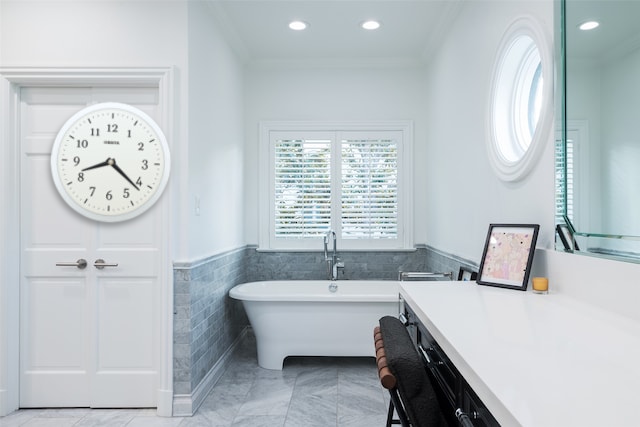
h=8 m=22
